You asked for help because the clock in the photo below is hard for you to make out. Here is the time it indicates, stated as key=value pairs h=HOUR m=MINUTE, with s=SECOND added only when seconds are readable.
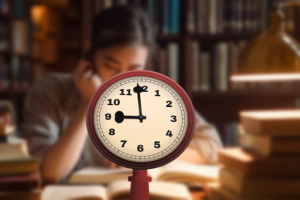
h=8 m=59
